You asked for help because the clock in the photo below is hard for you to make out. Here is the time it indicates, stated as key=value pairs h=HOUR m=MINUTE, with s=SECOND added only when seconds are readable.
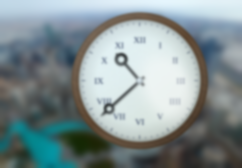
h=10 m=38
